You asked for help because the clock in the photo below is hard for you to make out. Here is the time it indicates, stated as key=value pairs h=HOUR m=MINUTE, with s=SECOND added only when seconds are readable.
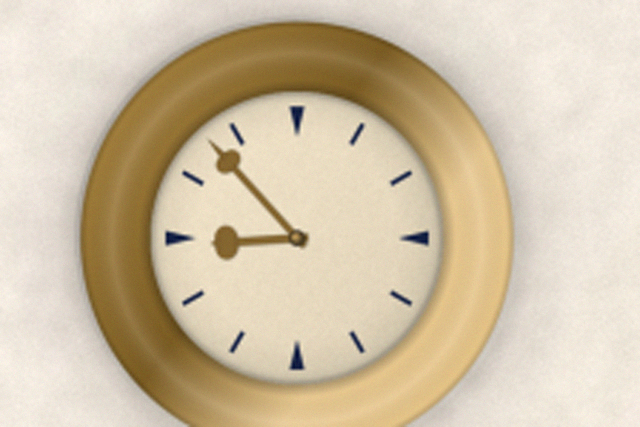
h=8 m=53
